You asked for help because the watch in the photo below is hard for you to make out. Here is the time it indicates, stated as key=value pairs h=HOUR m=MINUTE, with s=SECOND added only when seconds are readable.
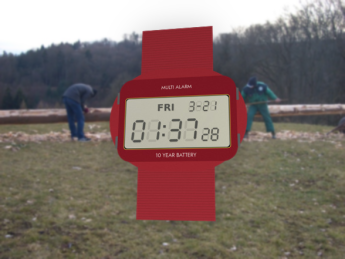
h=1 m=37 s=28
